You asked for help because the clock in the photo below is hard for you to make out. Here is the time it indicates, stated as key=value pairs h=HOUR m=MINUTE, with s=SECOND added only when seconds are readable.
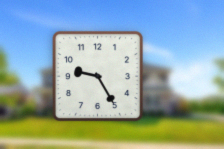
h=9 m=25
